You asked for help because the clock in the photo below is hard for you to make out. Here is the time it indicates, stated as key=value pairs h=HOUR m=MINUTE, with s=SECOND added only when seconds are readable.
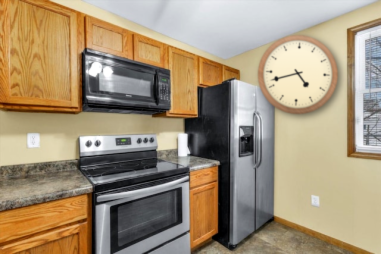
h=4 m=42
